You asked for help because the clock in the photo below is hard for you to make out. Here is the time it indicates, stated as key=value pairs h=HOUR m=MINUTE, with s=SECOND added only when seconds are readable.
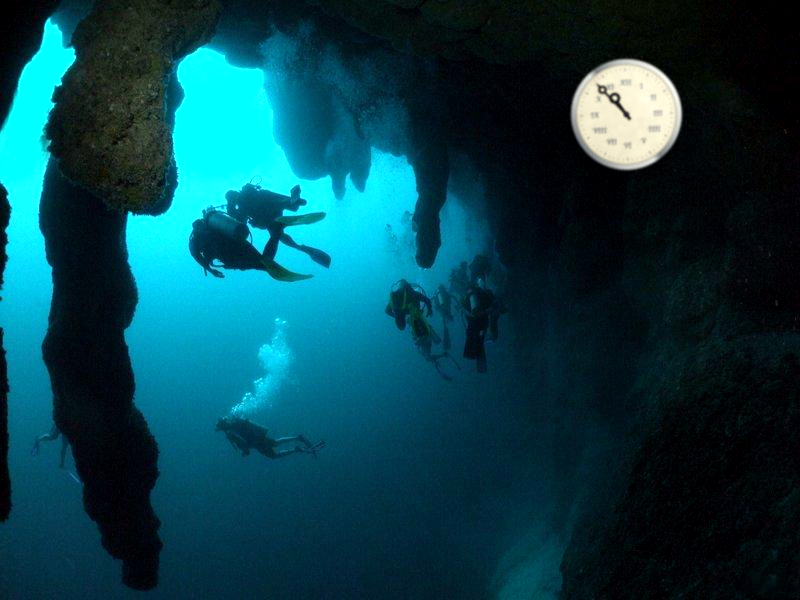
h=10 m=53
